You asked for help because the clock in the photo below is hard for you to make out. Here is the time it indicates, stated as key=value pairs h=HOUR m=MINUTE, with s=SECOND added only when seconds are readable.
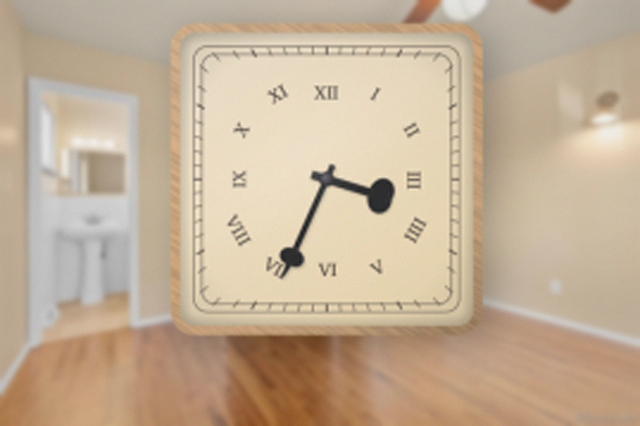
h=3 m=34
